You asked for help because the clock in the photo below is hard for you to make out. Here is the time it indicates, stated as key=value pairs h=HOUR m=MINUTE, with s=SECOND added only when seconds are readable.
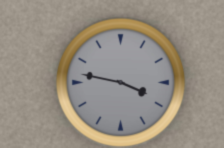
h=3 m=47
